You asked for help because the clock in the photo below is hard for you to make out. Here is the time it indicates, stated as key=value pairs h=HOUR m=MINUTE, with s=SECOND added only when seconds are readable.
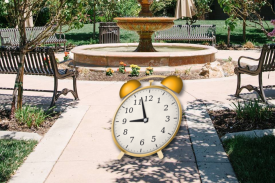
h=8 m=57
